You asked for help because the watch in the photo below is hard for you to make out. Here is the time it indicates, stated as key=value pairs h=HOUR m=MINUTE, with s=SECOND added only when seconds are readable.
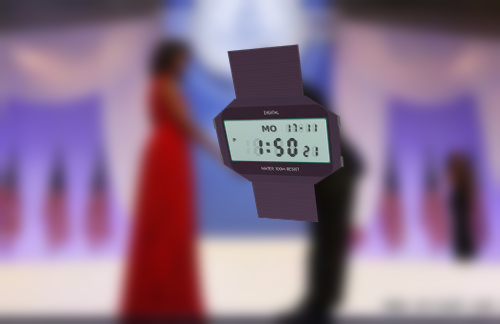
h=1 m=50 s=21
